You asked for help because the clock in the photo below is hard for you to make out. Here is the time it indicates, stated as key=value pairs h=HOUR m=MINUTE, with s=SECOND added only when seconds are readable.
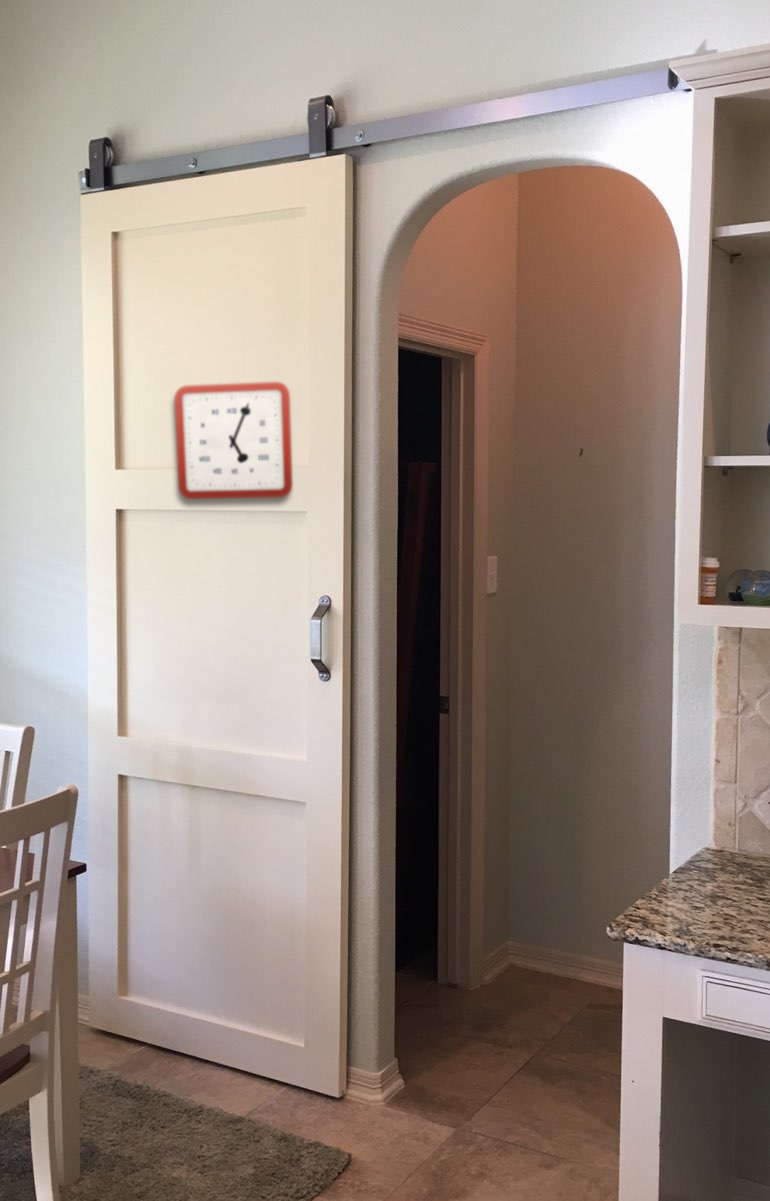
h=5 m=4
